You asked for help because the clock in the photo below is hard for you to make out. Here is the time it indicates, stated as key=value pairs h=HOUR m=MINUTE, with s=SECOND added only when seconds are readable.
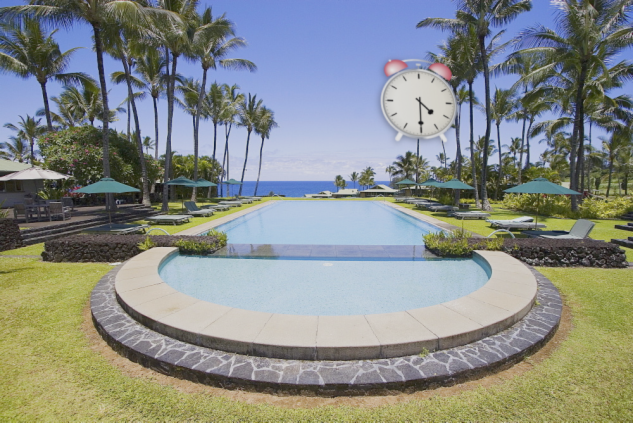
h=4 m=30
